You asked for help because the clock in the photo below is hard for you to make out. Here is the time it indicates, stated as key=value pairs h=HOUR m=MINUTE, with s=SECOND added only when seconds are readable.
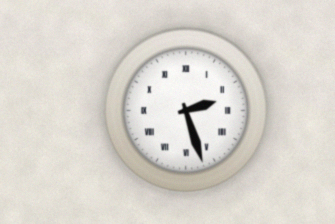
h=2 m=27
